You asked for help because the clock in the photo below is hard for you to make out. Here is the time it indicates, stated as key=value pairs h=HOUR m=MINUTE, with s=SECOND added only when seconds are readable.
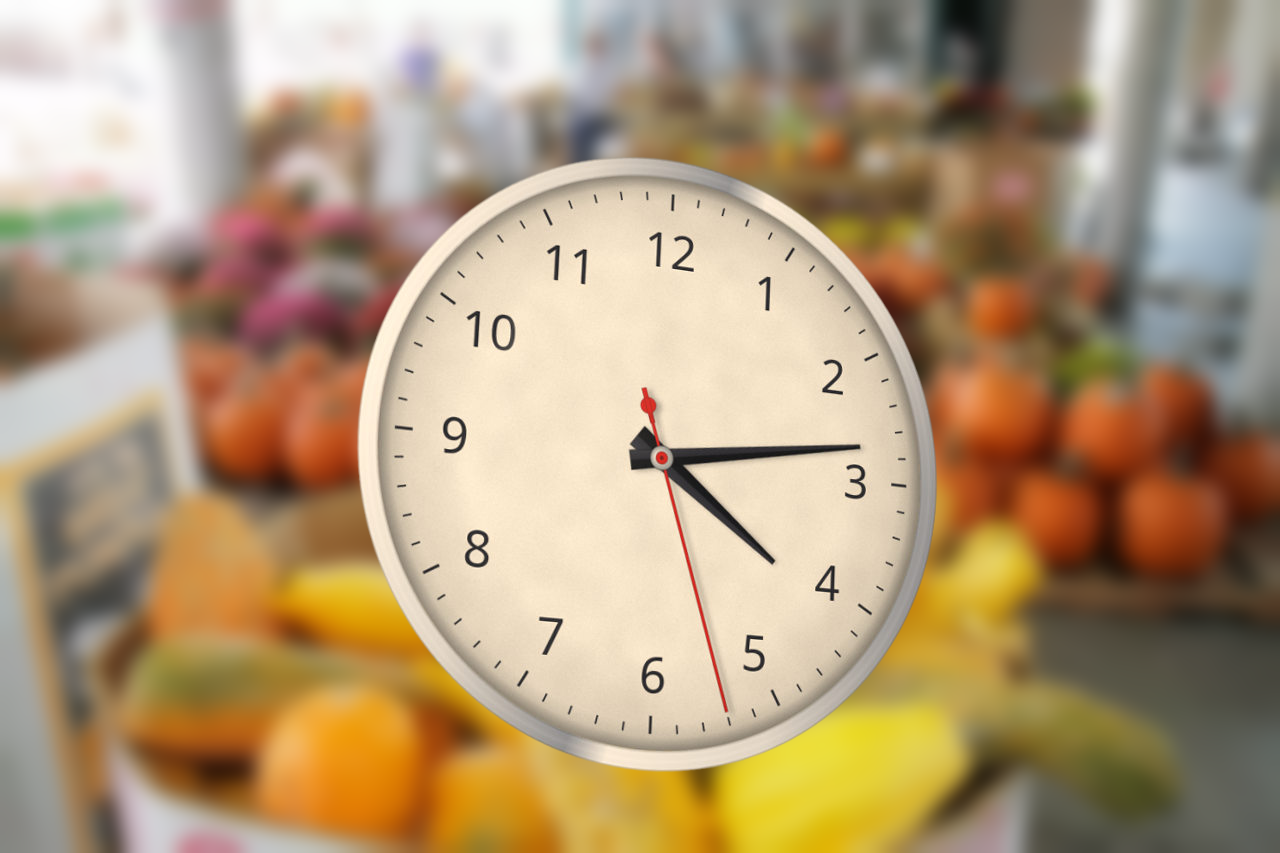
h=4 m=13 s=27
